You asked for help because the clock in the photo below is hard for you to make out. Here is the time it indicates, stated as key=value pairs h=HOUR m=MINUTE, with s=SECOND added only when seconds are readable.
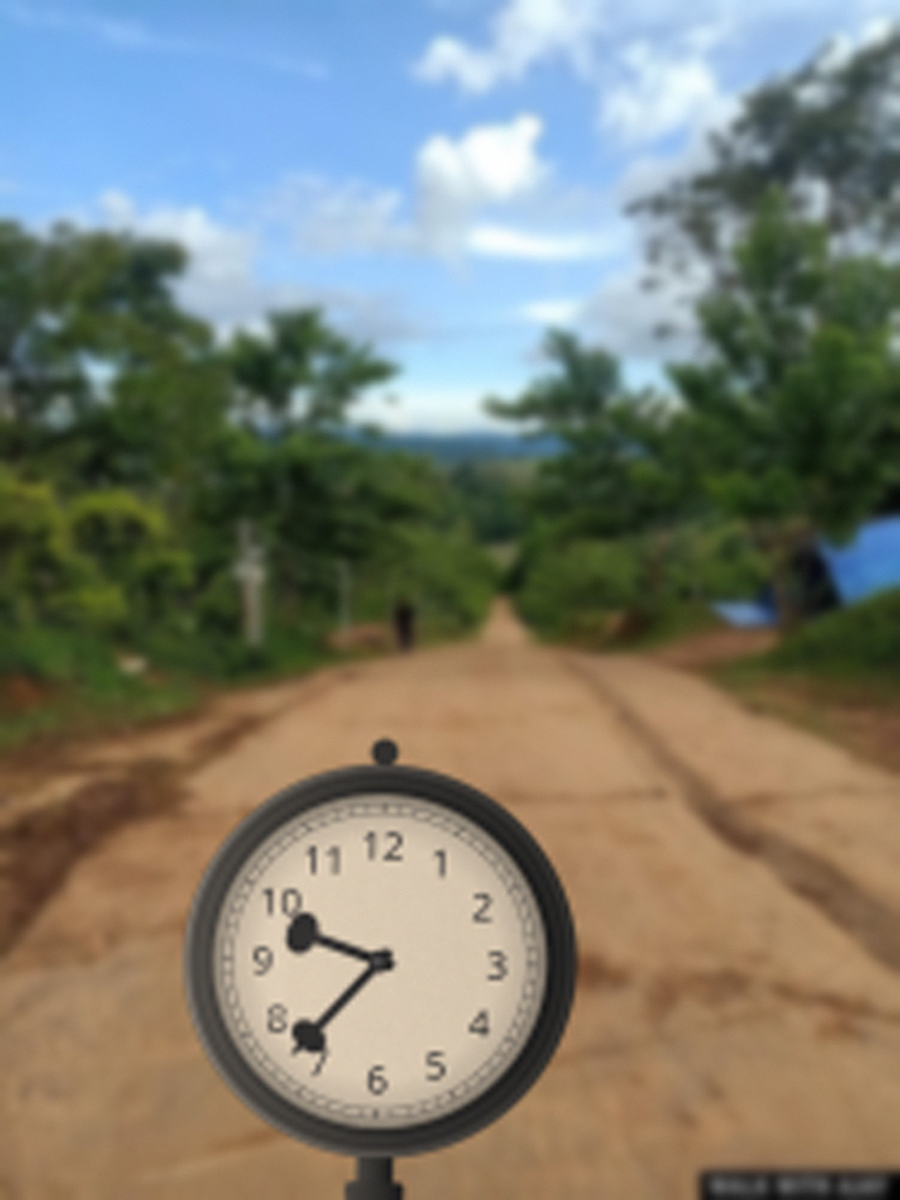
h=9 m=37
